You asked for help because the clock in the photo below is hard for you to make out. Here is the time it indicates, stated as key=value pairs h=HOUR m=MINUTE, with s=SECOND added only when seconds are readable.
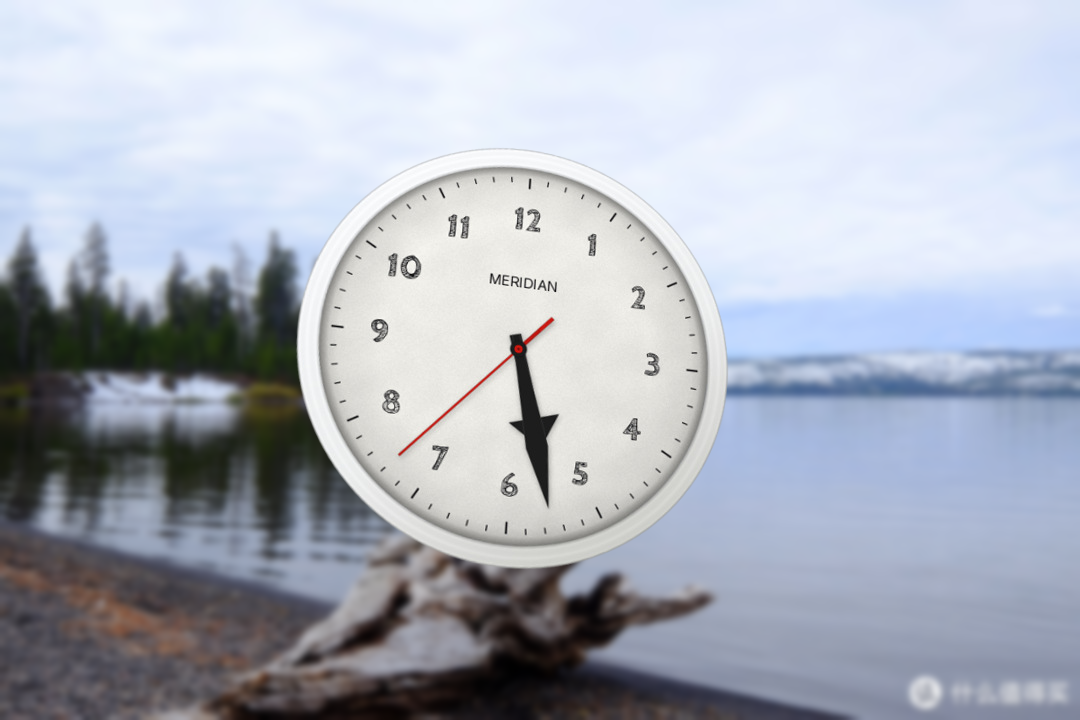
h=5 m=27 s=37
